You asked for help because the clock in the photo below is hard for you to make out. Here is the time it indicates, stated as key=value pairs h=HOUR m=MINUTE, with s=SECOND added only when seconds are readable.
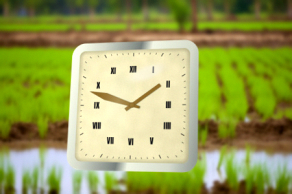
h=1 m=48
